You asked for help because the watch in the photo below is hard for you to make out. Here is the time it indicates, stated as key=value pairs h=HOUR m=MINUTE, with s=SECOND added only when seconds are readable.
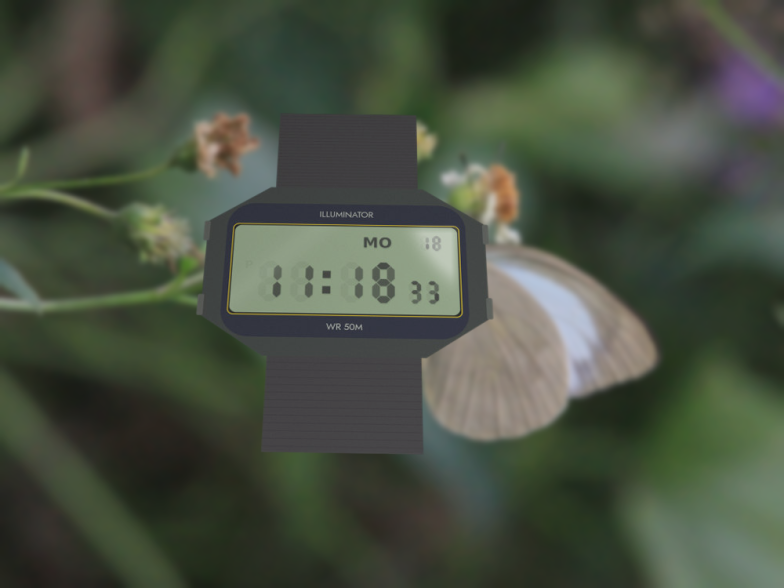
h=11 m=18 s=33
